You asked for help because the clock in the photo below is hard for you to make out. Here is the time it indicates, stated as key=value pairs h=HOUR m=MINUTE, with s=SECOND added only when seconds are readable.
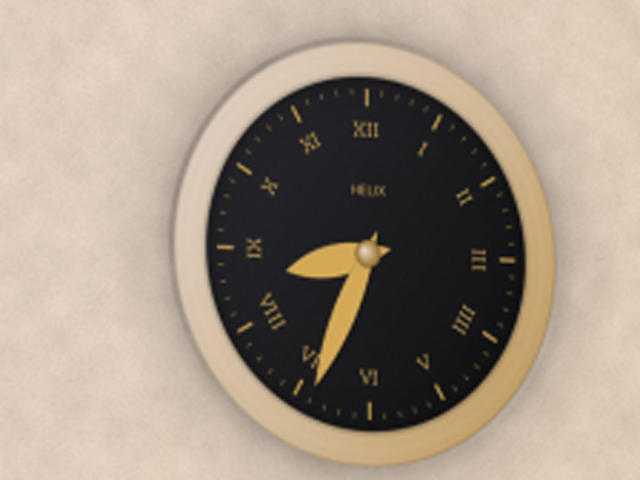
h=8 m=34
